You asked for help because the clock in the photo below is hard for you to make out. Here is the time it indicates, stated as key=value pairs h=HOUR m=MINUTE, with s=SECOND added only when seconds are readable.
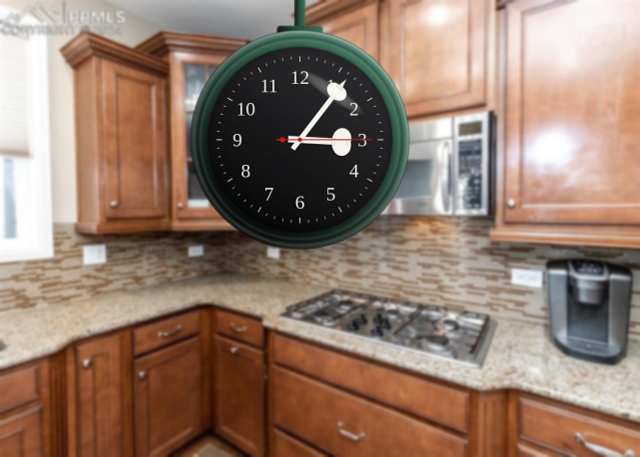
h=3 m=6 s=15
